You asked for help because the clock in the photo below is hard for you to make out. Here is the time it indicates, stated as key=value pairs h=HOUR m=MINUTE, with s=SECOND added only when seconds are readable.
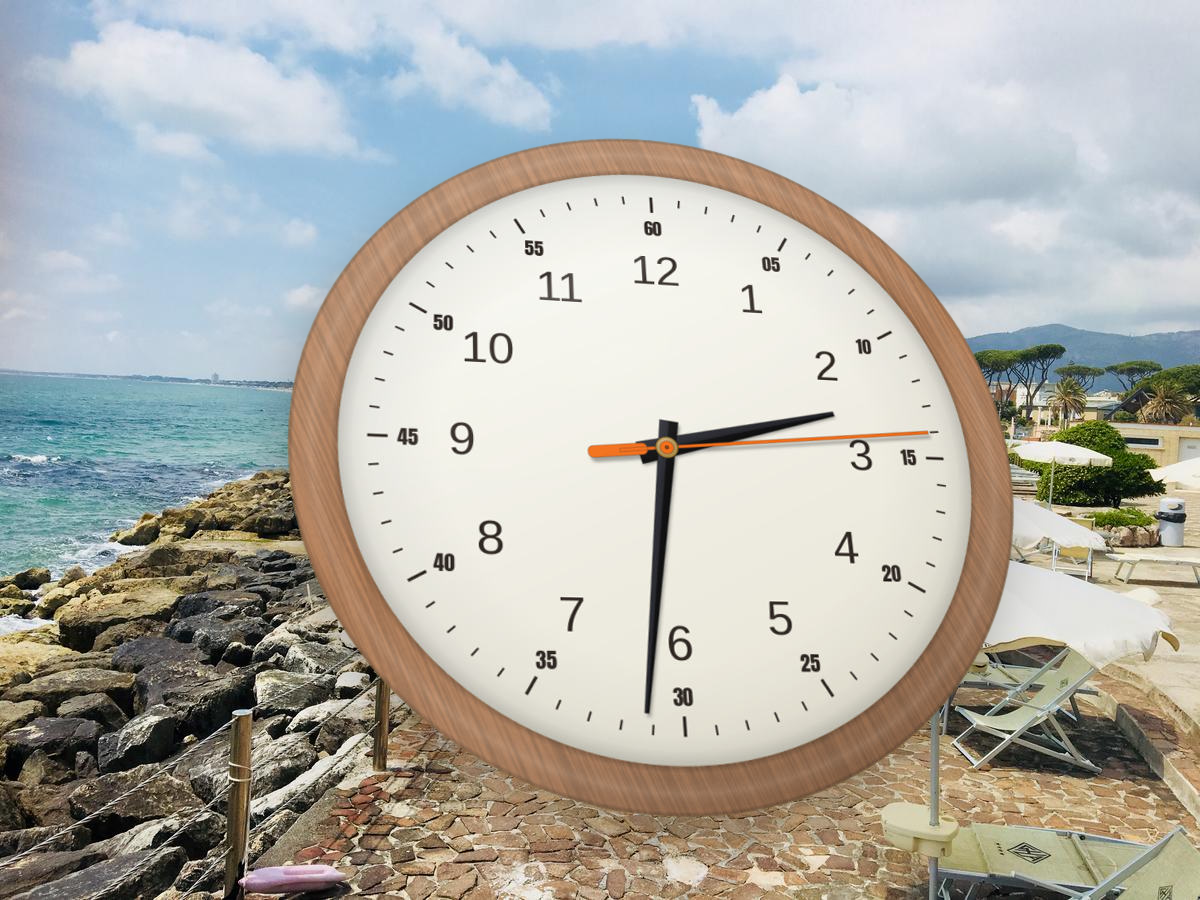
h=2 m=31 s=14
